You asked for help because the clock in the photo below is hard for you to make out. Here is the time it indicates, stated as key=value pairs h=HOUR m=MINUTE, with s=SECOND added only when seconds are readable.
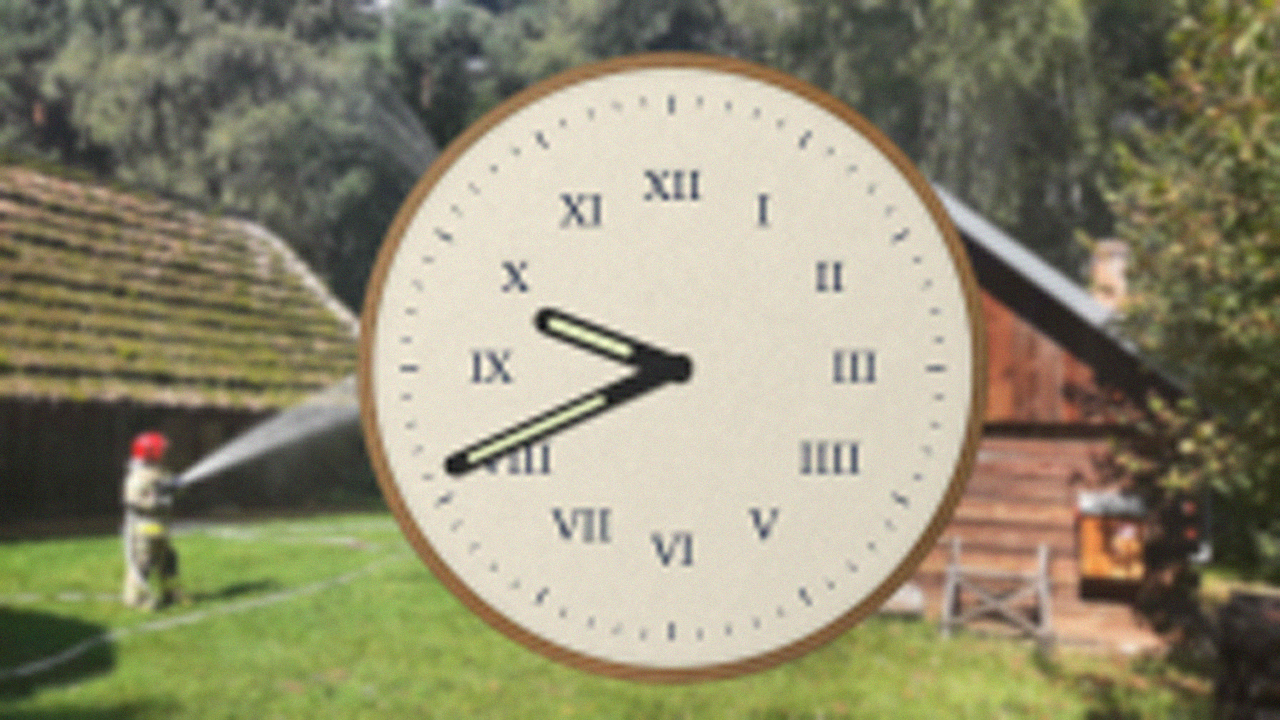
h=9 m=41
